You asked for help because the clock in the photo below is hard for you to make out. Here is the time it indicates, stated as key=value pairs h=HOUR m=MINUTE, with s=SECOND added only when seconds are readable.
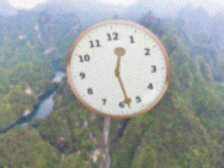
h=12 m=28
